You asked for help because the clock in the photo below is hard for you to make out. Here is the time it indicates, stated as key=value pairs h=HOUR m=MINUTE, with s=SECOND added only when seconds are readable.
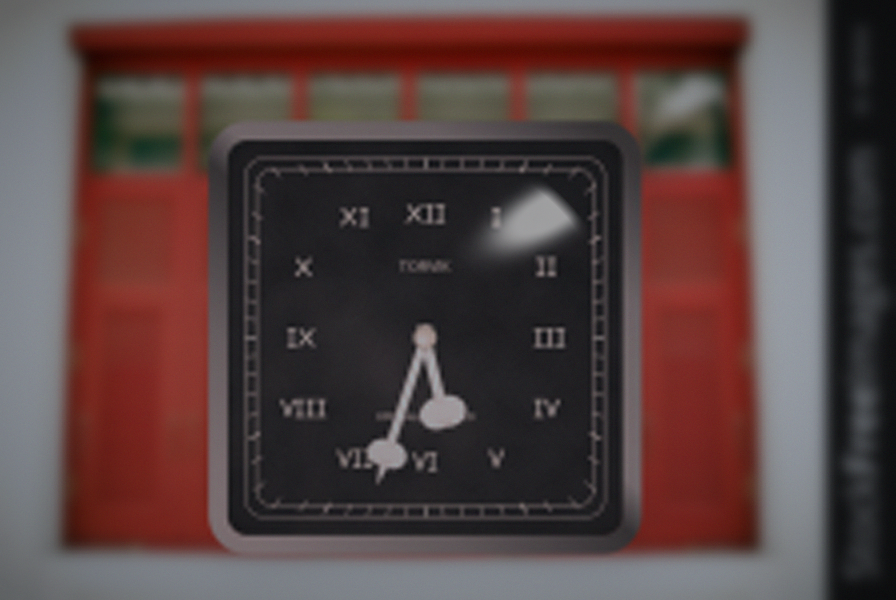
h=5 m=33
